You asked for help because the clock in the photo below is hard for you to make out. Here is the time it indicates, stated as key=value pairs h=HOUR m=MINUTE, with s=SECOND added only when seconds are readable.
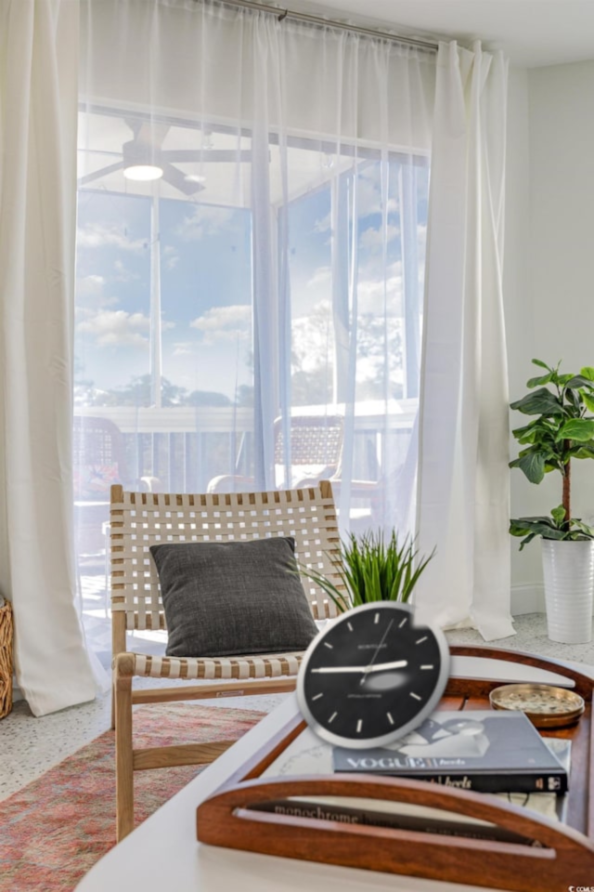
h=2 m=45 s=3
